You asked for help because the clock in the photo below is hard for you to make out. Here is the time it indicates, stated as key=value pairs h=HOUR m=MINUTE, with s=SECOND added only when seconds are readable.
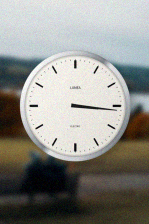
h=3 m=16
